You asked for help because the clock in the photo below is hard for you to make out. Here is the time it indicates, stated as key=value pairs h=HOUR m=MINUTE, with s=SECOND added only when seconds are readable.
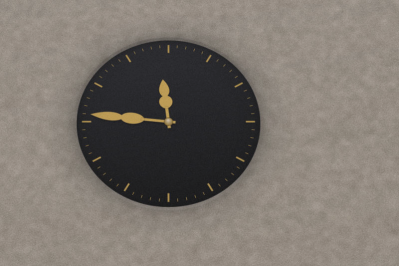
h=11 m=46
